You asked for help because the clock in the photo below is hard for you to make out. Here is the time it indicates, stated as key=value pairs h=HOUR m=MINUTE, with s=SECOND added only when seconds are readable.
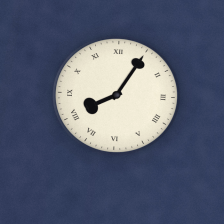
h=8 m=5
